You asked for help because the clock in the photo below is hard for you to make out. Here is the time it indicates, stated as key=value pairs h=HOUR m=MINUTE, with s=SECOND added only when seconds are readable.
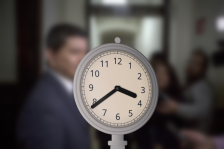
h=3 m=39
